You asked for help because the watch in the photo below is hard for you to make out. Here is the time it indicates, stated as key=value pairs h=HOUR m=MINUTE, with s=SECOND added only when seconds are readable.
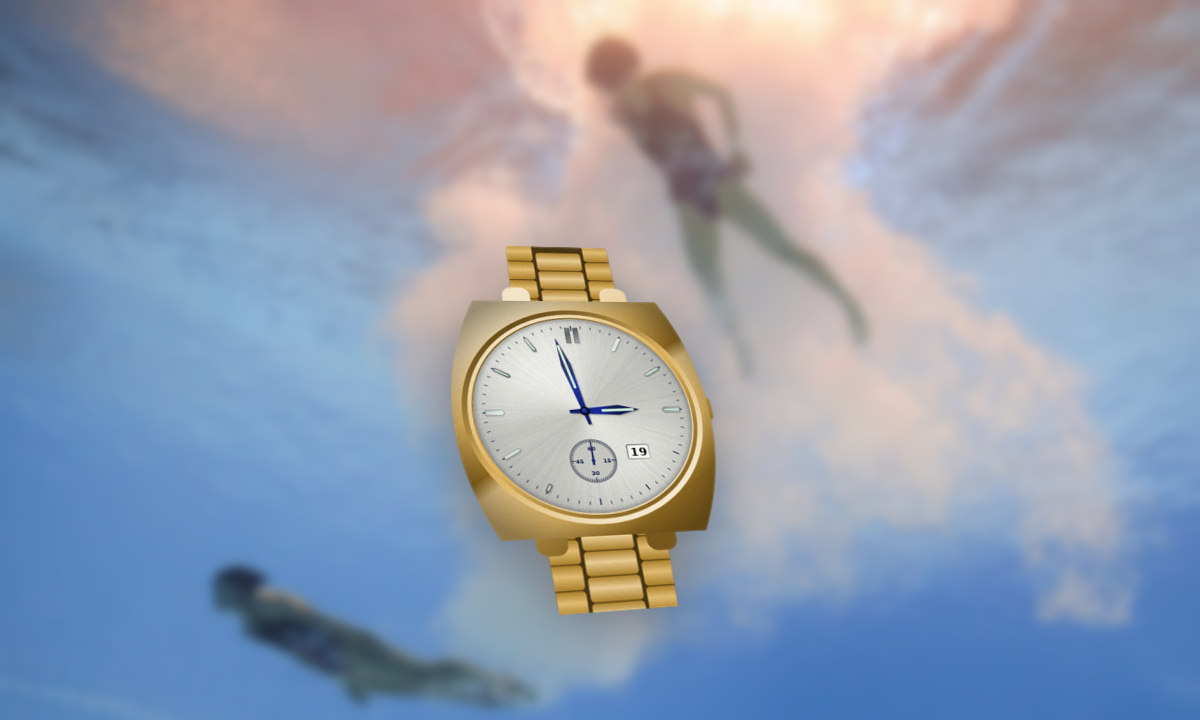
h=2 m=58
